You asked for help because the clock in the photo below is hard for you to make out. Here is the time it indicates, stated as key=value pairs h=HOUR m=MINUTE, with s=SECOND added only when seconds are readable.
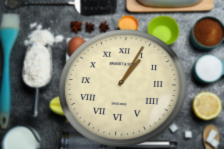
h=1 m=4
